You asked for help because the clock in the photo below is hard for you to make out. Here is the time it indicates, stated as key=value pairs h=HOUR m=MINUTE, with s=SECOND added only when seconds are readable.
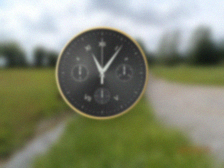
h=11 m=6
